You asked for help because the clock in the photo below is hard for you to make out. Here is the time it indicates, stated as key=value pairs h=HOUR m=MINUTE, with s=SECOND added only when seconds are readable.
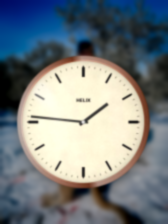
h=1 m=46
